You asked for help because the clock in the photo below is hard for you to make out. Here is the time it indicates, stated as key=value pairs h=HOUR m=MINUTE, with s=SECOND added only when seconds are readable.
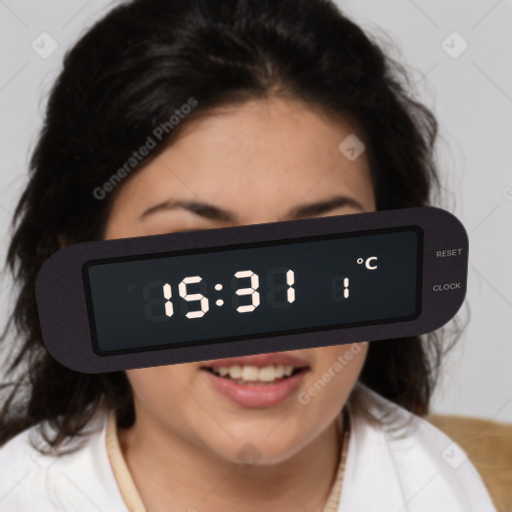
h=15 m=31
